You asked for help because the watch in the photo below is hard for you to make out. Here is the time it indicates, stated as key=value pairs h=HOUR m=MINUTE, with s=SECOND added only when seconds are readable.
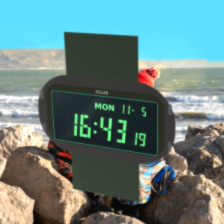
h=16 m=43 s=19
